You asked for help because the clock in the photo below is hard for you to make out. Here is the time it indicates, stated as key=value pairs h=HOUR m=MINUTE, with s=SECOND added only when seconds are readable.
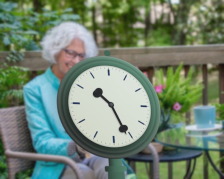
h=10 m=26
